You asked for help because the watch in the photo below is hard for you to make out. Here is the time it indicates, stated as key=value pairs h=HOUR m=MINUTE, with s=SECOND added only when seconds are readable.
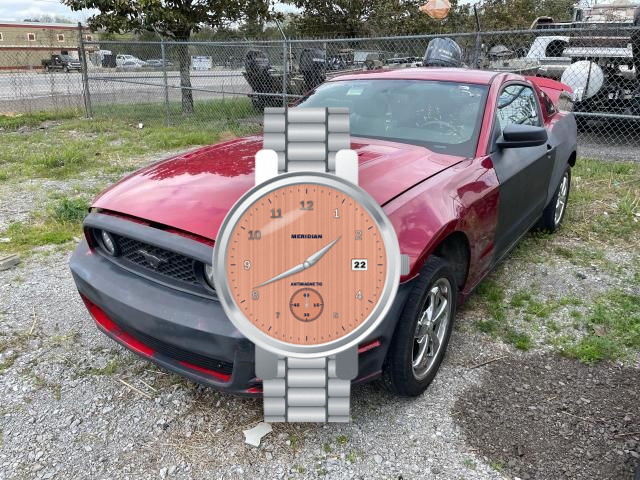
h=1 m=41
